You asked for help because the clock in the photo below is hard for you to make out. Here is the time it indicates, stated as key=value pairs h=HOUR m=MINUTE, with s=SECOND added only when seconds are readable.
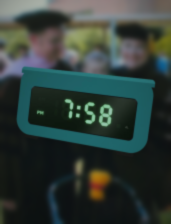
h=7 m=58
